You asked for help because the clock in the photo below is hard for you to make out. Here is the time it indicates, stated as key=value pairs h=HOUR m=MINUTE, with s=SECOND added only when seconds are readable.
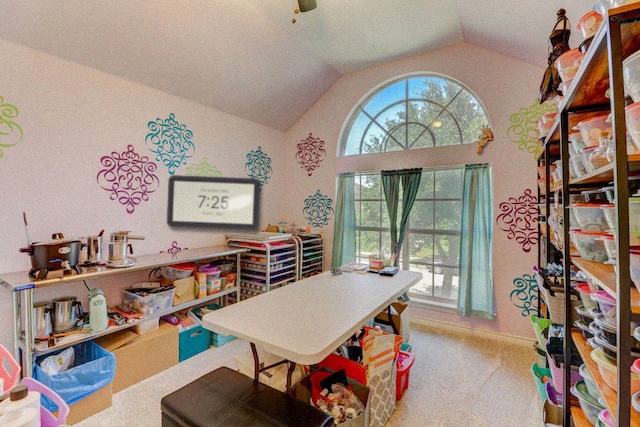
h=7 m=25
